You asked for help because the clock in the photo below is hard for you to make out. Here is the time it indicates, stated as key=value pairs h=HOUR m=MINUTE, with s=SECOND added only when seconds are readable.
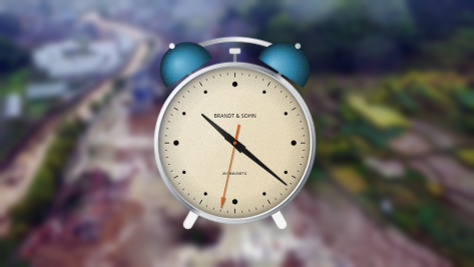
h=10 m=21 s=32
